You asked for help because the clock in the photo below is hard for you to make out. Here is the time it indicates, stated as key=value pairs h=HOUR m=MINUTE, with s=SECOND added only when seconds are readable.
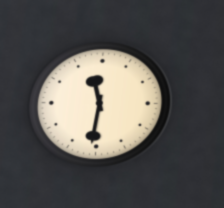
h=11 m=31
